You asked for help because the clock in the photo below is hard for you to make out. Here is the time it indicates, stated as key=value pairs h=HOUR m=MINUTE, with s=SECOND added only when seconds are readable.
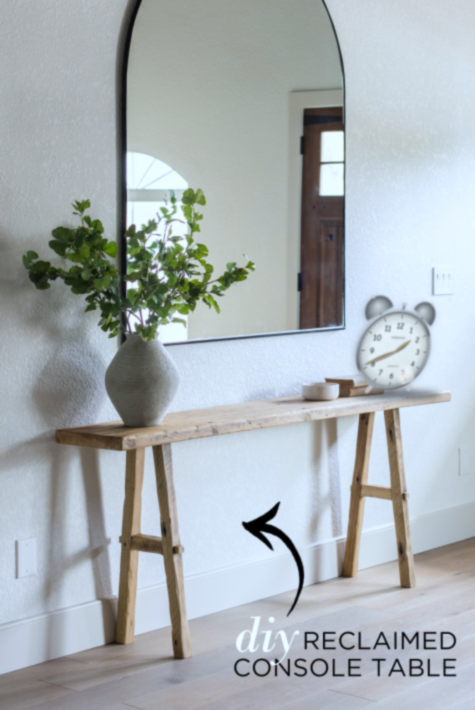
h=1 m=41
